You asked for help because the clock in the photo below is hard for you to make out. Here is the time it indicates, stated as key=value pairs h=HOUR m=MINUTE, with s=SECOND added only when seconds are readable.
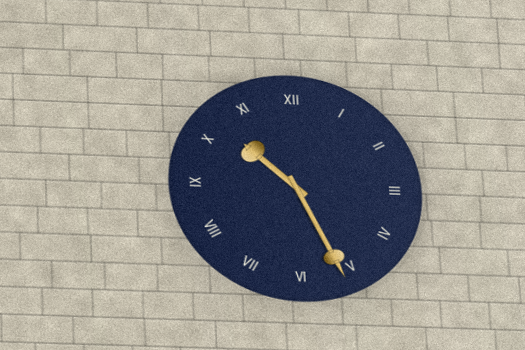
h=10 m=26
